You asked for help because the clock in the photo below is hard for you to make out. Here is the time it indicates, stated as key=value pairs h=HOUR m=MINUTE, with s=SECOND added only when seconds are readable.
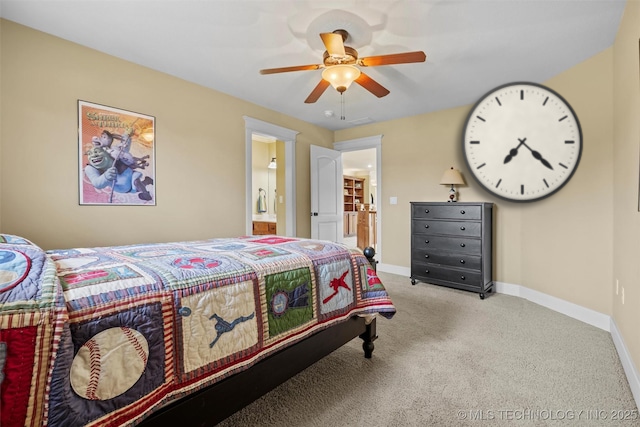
h=7 m=22
